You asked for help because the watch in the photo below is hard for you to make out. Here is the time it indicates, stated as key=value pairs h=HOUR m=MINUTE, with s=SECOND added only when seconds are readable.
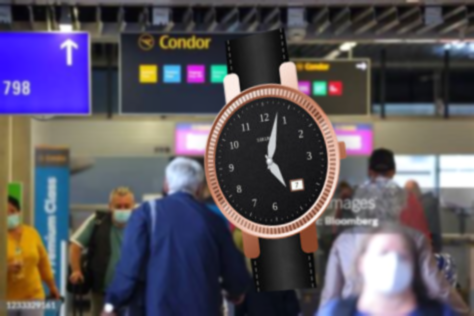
h=5 m=3
